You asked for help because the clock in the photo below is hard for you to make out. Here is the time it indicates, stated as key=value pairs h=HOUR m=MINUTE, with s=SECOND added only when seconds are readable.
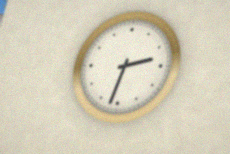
h=2 m=32
